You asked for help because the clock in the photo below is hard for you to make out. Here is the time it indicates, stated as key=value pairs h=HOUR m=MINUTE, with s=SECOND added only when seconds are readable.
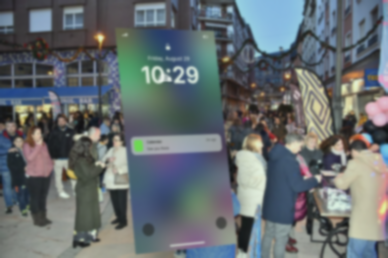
h=10 m=29
